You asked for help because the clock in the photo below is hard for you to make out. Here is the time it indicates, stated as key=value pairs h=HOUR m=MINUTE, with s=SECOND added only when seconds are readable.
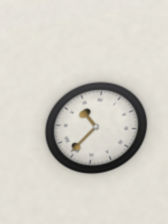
h=10 m=36
